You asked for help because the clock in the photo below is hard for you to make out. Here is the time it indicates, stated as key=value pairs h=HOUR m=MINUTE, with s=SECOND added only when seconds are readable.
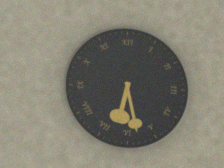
h=6 m=28
